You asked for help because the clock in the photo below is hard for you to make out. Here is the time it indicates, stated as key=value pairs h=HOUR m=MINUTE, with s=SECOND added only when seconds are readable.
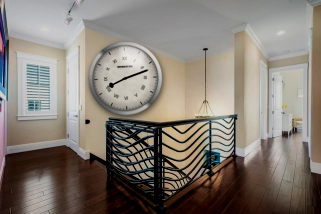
h=8 m=12
